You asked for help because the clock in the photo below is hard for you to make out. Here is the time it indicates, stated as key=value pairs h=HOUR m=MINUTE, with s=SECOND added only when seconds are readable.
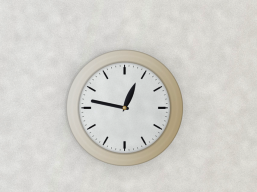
h=12 m=47
